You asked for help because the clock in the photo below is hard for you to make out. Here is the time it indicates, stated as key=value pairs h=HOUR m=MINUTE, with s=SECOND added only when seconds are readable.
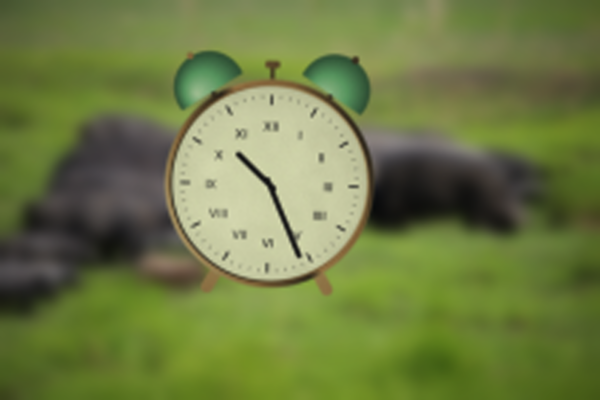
h=10 m=26
